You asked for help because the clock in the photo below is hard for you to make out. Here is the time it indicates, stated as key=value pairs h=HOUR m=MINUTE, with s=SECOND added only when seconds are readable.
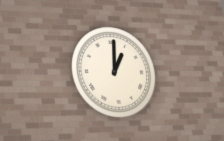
h=1 m=1
